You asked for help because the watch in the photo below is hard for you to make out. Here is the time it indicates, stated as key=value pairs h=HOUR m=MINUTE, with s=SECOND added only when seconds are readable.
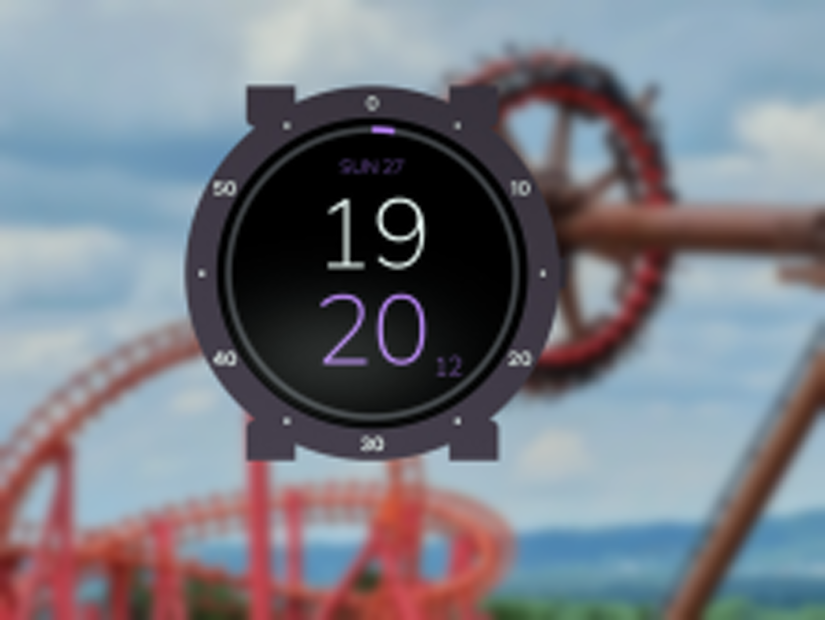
h=19 m=20
